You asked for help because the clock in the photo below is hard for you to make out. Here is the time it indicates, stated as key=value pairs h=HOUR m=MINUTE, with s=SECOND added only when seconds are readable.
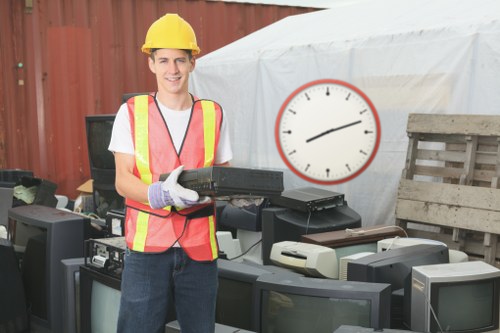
h=8 m=12
